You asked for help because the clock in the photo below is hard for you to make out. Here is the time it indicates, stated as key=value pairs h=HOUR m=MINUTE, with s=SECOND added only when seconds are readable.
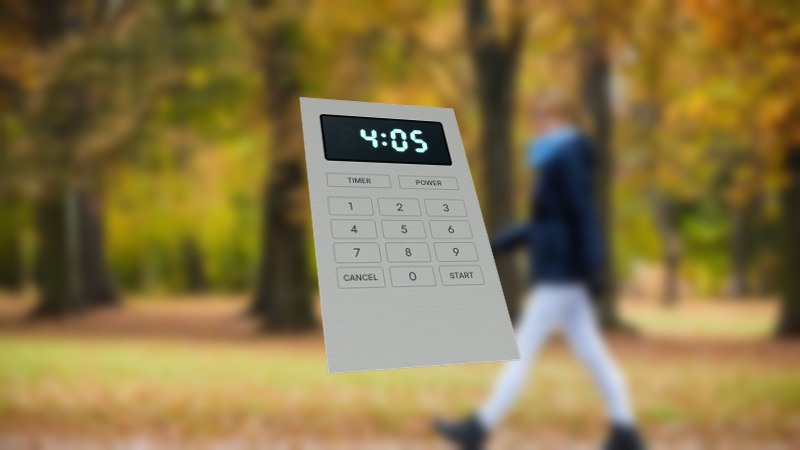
h=4 m=5
